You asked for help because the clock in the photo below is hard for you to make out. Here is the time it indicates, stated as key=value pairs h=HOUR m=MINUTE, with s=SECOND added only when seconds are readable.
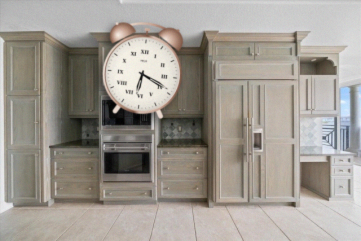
h=6 m=19
